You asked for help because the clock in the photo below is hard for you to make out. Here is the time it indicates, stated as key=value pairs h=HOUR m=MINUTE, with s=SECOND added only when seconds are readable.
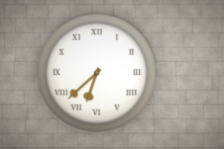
h=6 m=38
